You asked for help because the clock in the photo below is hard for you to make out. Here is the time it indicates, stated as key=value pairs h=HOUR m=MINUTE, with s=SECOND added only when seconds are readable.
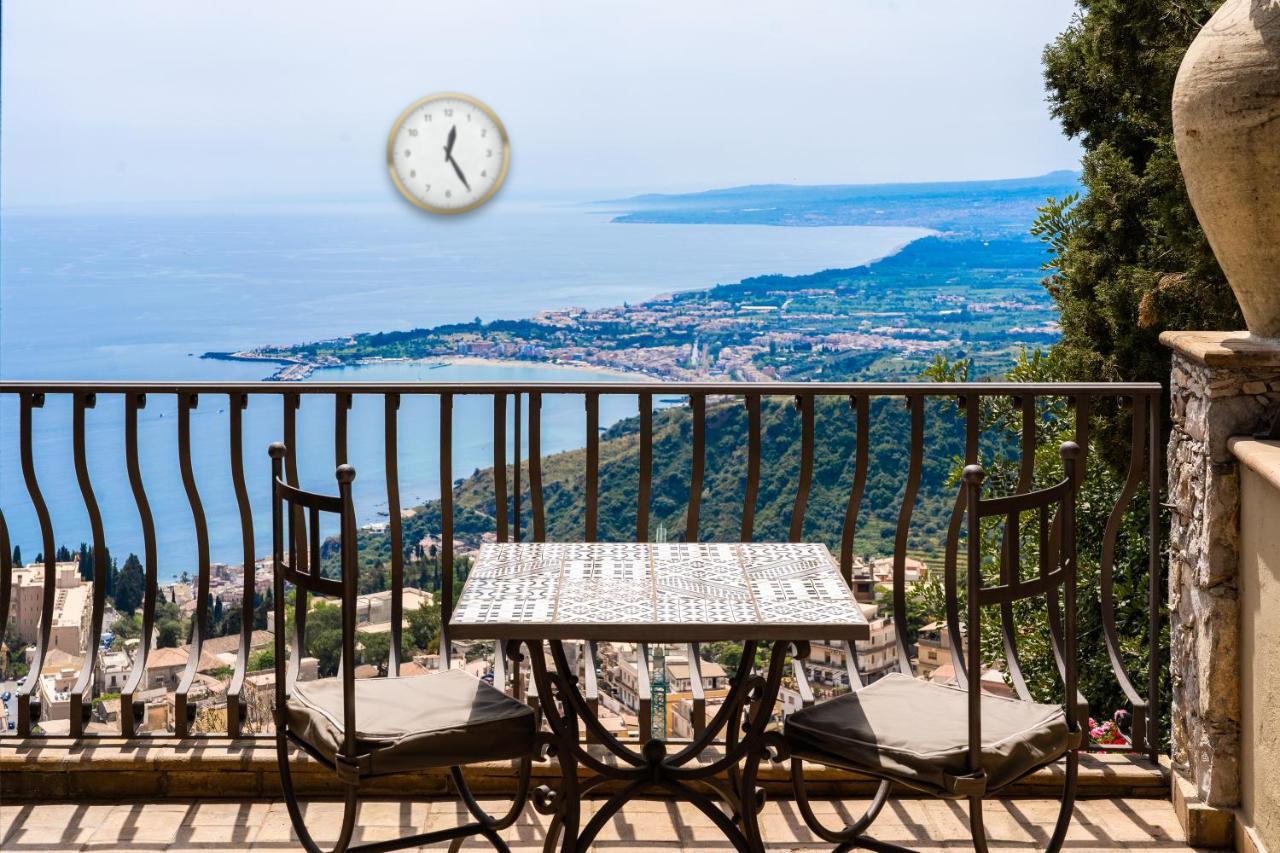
h=12 m=25
